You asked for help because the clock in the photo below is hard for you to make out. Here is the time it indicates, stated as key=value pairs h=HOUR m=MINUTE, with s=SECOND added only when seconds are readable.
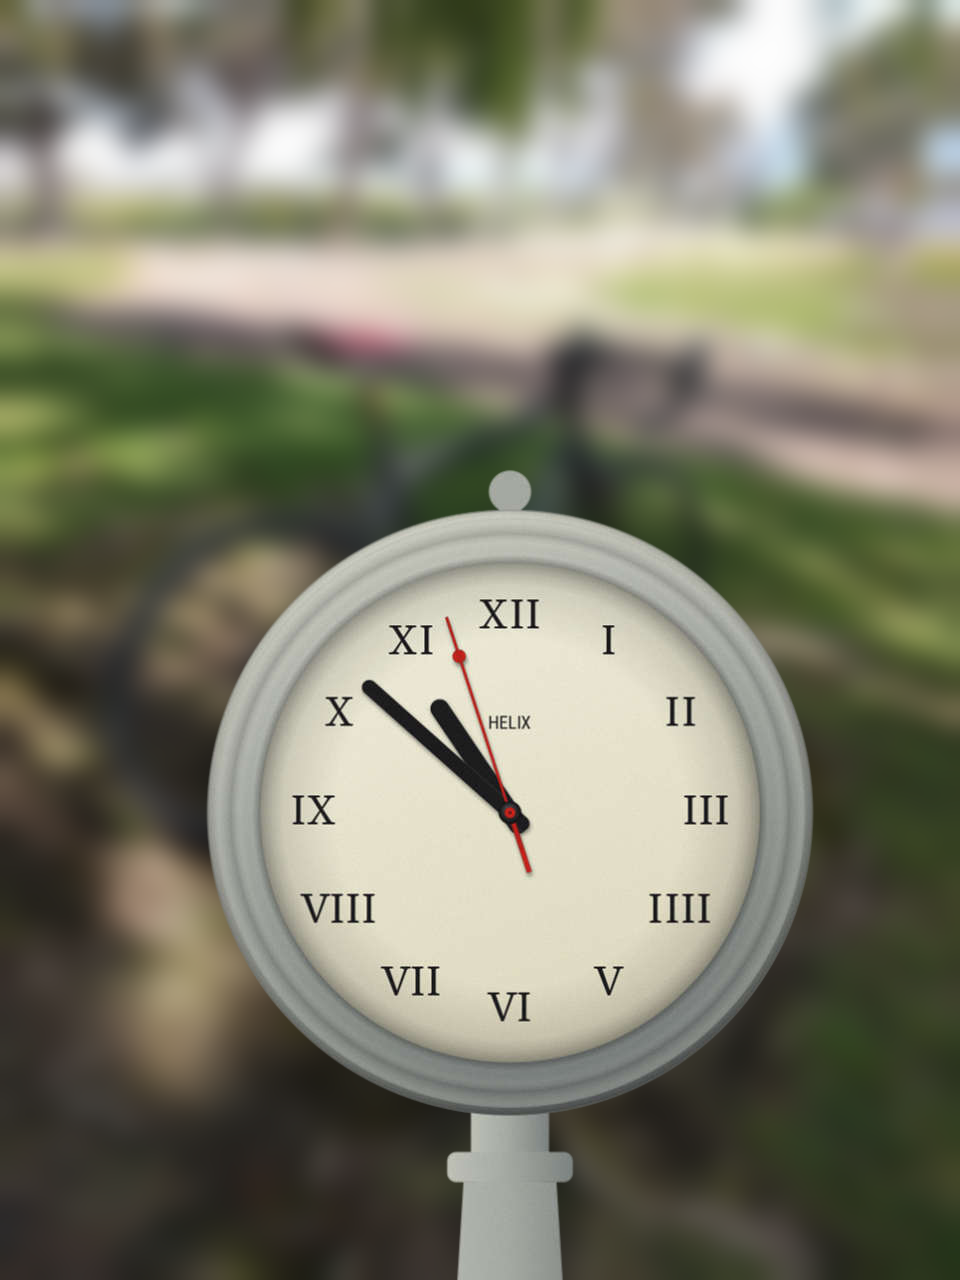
h=10 m=51 s=57
